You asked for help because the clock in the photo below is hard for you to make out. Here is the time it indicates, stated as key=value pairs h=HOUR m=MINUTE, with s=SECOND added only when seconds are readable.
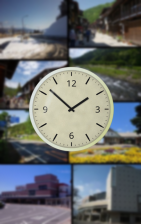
h=1 m=52
